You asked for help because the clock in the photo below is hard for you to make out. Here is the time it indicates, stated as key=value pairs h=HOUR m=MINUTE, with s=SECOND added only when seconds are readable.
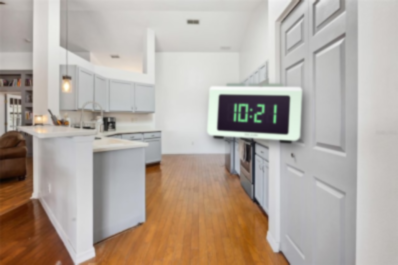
h=10 m=21
